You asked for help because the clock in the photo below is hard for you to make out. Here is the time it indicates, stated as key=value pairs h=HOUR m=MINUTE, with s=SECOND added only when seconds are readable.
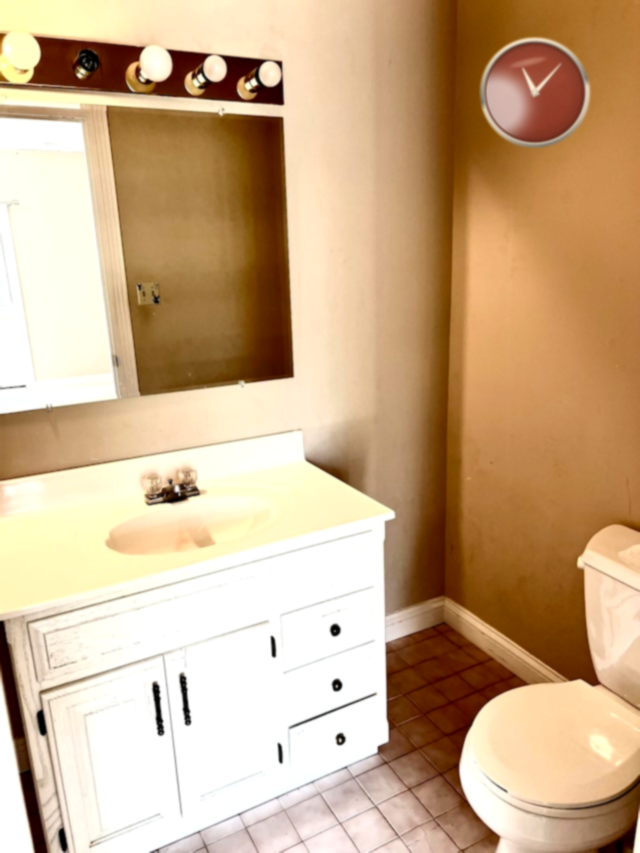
h=11 m=7
